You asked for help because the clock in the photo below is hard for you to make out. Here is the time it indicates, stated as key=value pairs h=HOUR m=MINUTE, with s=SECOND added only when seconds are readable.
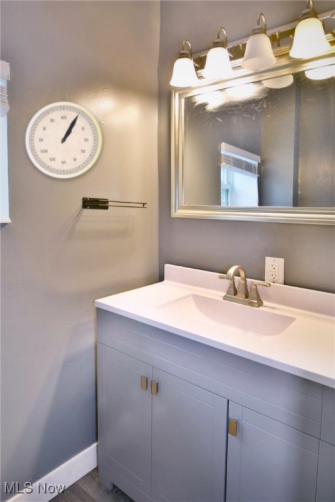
h=1 m=5
